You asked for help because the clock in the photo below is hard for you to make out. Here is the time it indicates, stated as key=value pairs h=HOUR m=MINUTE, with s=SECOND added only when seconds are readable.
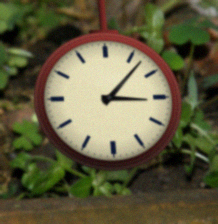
h=3 m=7
